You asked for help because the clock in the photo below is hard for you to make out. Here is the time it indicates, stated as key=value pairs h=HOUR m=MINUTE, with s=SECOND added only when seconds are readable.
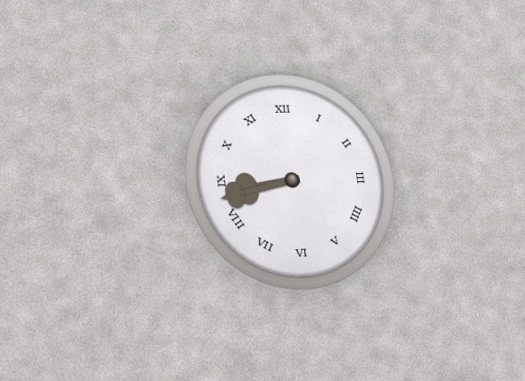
h=8 m=43
